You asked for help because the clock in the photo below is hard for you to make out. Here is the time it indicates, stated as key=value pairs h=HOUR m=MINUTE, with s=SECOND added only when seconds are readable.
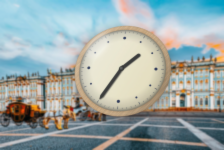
h=1 m=35
